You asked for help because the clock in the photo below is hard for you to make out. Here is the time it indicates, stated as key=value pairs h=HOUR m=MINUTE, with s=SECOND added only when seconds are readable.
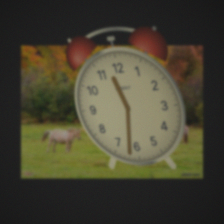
h=11 m=32
